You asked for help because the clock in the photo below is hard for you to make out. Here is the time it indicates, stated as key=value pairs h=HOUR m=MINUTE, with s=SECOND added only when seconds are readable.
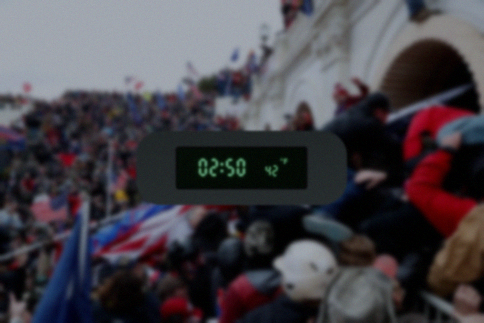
h=2 m=50
